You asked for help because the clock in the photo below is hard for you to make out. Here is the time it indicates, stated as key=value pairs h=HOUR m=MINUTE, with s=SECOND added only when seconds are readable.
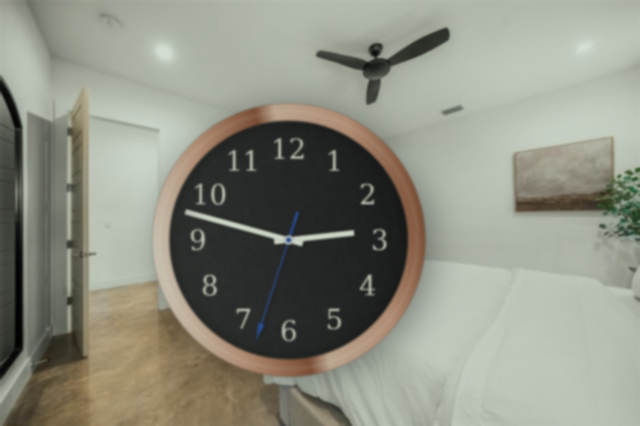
h=2 m=47 s=33
